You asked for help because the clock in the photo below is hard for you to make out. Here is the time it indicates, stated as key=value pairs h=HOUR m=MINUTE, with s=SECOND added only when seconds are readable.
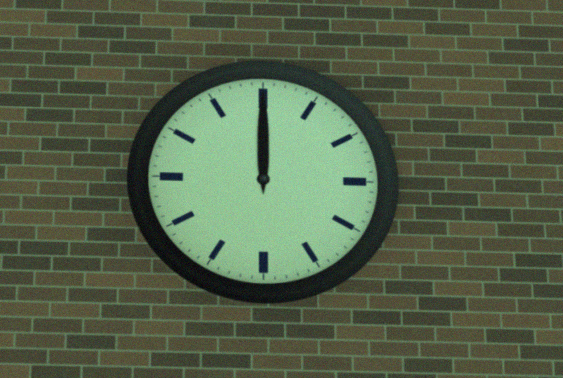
h=12 m=0
